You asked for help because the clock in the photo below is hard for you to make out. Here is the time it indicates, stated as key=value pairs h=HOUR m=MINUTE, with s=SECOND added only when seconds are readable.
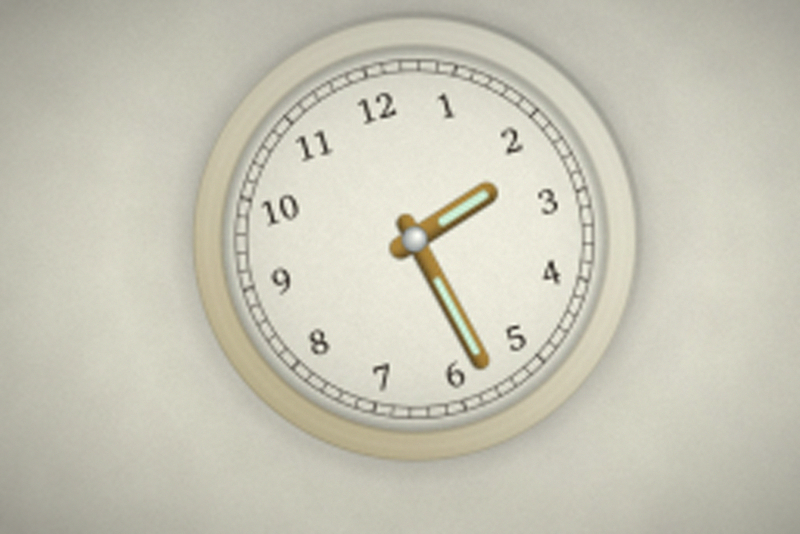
h=2 m=28
